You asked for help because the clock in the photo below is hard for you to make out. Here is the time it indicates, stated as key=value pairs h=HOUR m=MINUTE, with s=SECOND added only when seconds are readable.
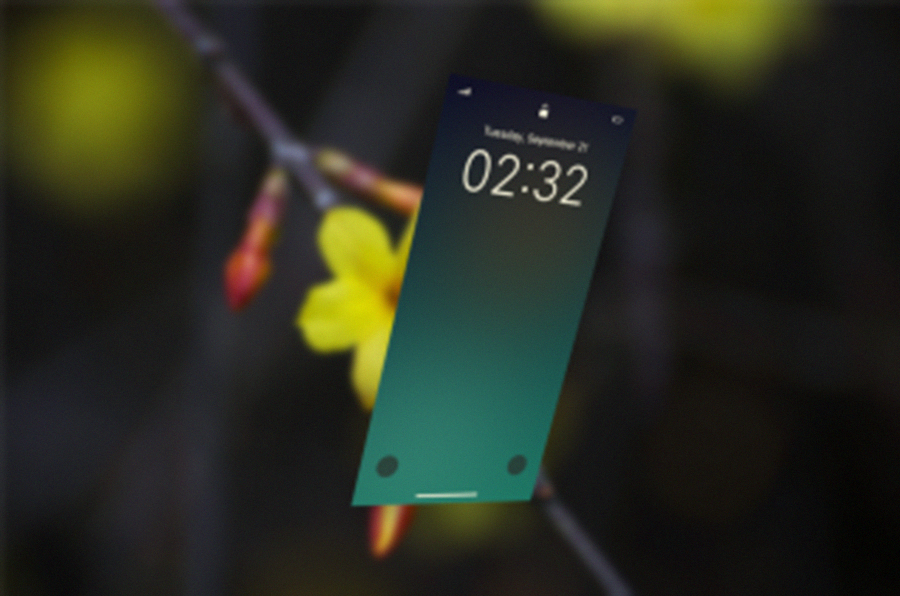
h=2 m=32
